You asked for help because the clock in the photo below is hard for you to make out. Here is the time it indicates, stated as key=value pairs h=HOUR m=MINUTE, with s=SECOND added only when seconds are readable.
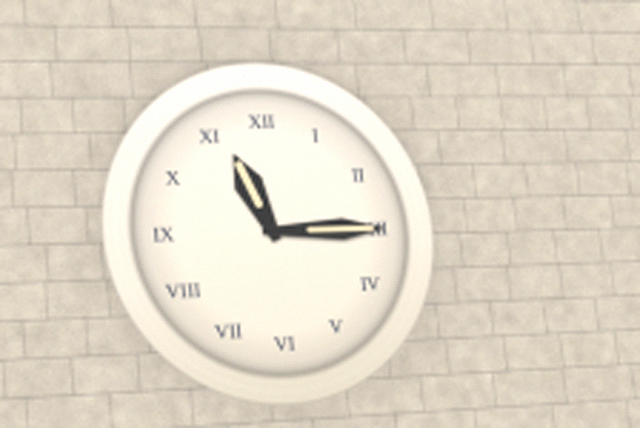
h=11 m=15
